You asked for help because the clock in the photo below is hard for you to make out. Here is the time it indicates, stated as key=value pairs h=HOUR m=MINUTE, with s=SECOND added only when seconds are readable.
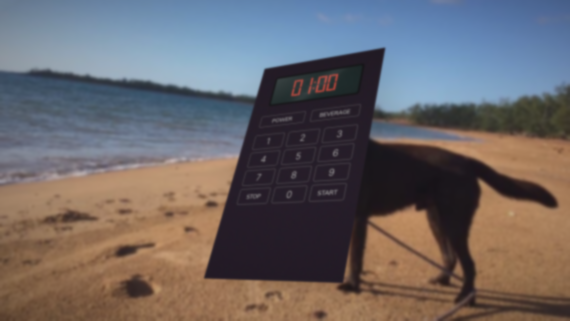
h=1 m=0
